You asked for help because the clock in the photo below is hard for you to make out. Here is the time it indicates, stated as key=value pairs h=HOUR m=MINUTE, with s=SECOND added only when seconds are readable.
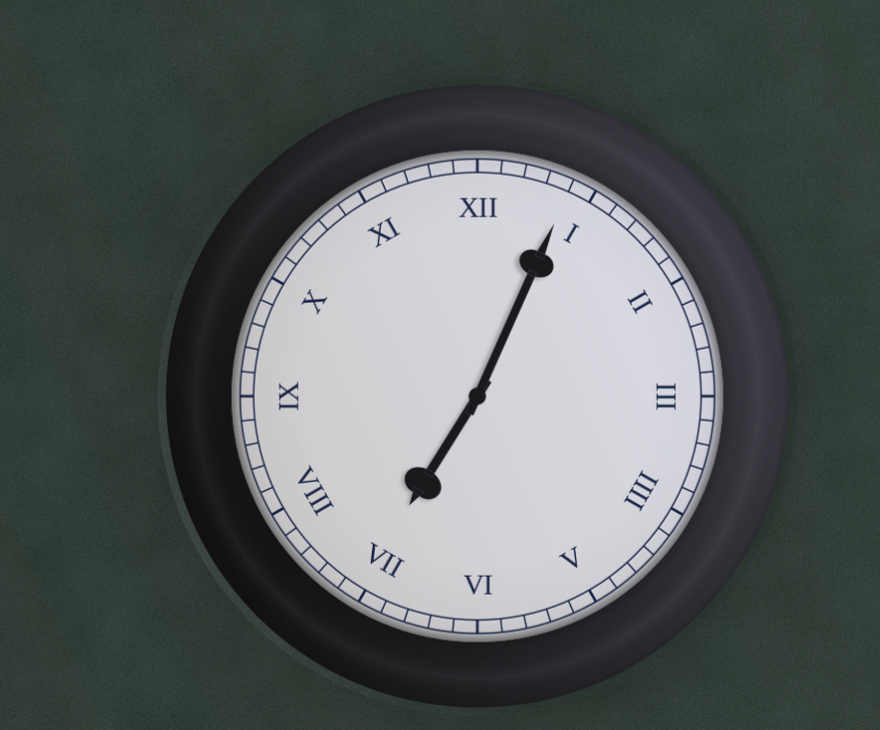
h=7 m=4
